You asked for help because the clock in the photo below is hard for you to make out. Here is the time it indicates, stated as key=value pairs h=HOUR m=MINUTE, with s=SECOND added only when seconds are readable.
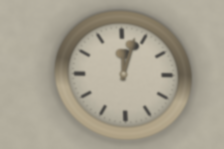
h=12 m=3
